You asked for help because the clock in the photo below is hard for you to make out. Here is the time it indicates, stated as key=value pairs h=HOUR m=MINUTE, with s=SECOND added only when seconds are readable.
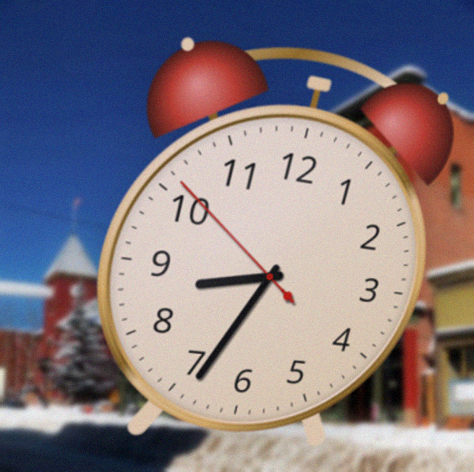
h=8 m=33 s=51
